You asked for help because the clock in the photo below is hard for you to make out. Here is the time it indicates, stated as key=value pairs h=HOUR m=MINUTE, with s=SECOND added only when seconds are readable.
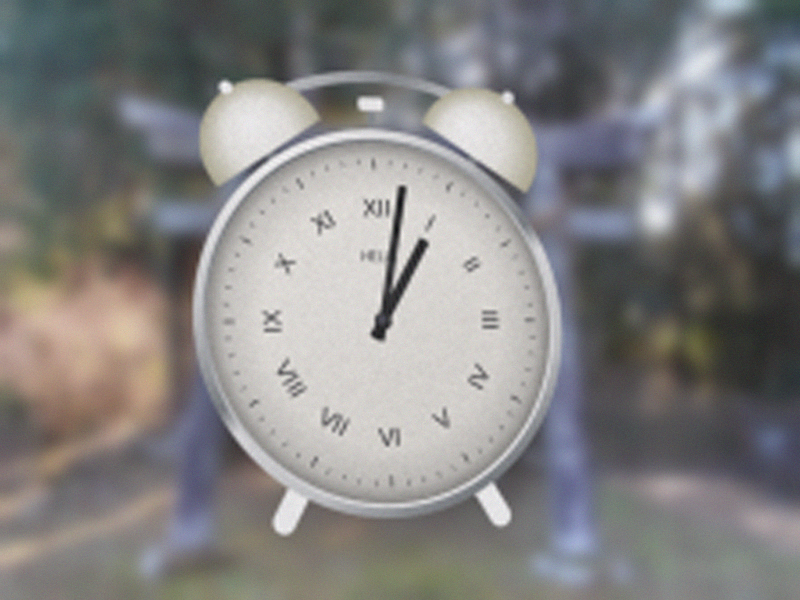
h=1 m=2
